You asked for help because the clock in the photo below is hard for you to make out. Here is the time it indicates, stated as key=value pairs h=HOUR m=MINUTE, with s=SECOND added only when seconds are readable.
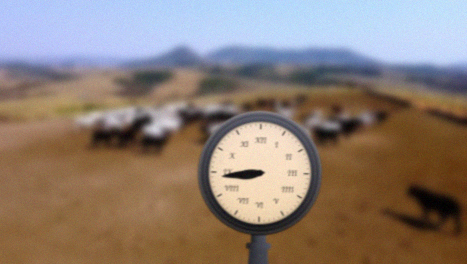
h=8 m=44
